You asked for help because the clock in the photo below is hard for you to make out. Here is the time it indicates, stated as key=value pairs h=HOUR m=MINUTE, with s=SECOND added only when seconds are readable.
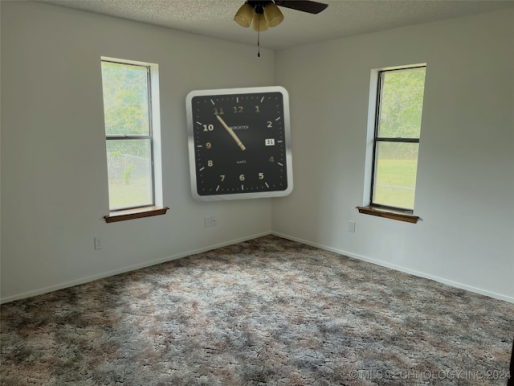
h=10 m=54
